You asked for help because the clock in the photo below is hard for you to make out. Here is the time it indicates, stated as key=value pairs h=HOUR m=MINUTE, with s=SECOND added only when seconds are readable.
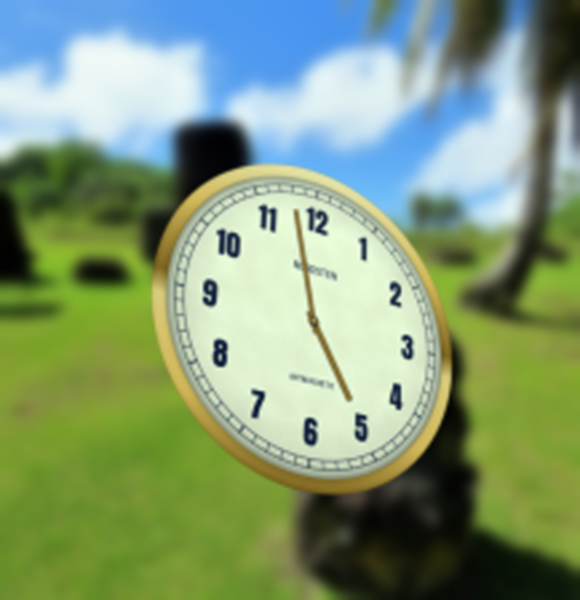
h=4 m=58
